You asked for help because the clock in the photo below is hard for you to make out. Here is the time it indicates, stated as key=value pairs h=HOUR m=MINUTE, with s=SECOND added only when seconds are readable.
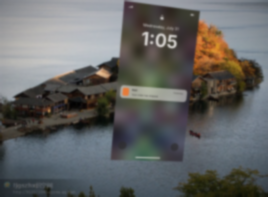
h=1 m=5
